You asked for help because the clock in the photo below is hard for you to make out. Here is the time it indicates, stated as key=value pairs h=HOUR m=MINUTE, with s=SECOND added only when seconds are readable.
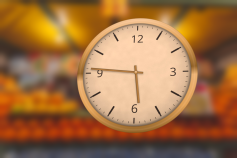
h=5 m=46
